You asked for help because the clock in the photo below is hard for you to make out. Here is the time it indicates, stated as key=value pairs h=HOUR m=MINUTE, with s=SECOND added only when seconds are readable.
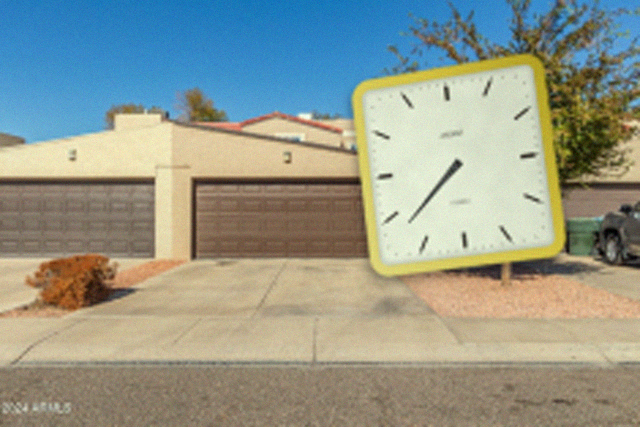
h=7 m=38
